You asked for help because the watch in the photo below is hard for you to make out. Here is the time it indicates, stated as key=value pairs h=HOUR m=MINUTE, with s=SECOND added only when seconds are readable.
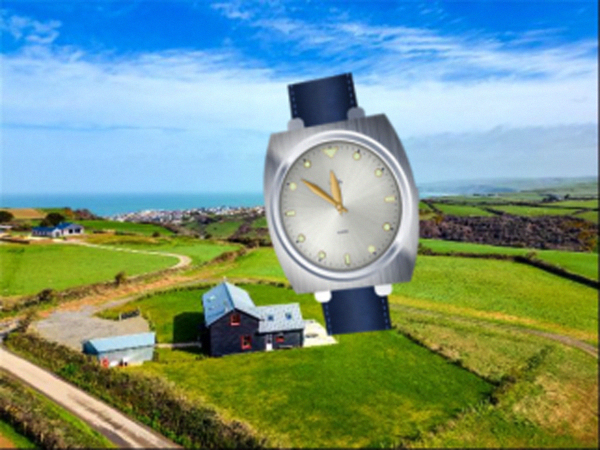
h=11 m=52
